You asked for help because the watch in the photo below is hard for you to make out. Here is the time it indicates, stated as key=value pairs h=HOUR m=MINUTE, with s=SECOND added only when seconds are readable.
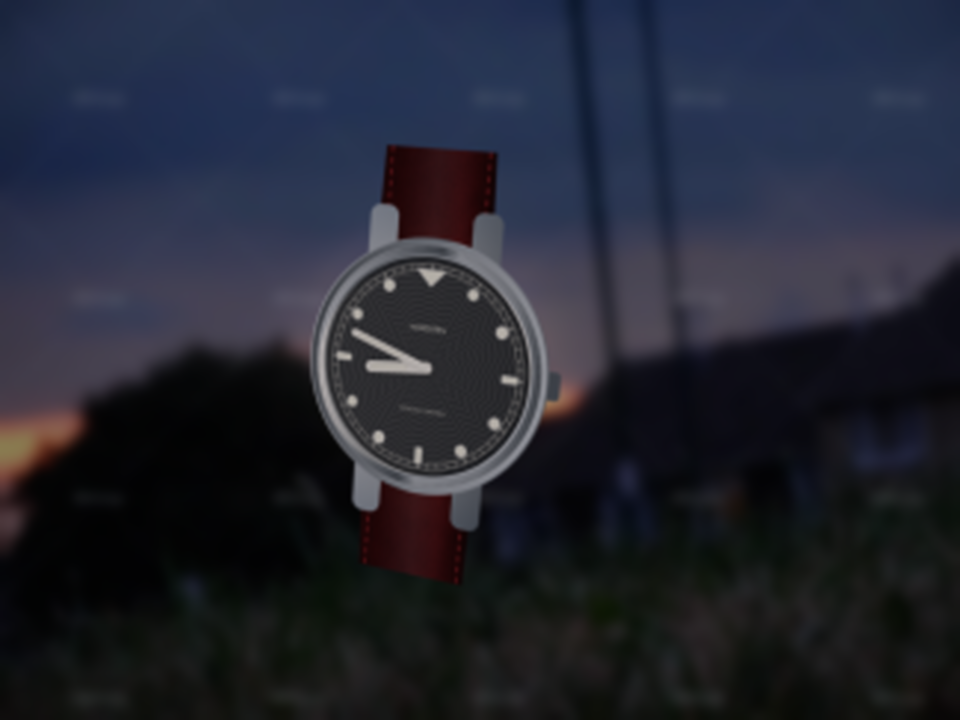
h=8 m=48
